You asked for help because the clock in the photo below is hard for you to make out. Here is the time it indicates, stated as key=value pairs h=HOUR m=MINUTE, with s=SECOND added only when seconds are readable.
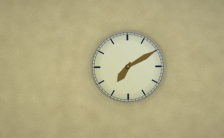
h=7 m=10
